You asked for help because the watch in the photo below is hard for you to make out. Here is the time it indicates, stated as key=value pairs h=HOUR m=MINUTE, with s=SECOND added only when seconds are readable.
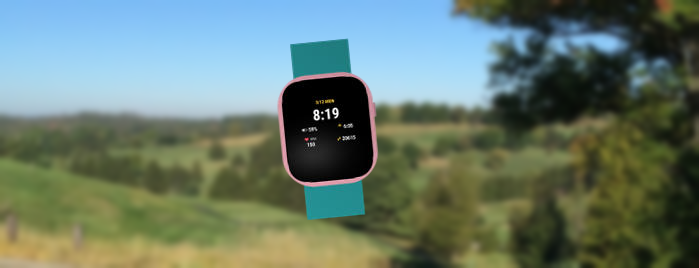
h=8 m=19
